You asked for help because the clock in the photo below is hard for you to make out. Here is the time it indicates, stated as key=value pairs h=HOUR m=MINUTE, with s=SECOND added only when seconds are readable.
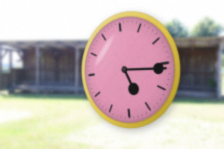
h=5 m=16
